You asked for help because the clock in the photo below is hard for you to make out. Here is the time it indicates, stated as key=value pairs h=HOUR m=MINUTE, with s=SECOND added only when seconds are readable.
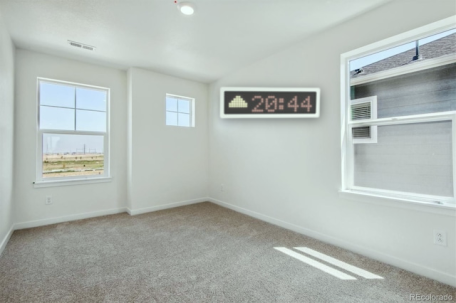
h=20 m=44
